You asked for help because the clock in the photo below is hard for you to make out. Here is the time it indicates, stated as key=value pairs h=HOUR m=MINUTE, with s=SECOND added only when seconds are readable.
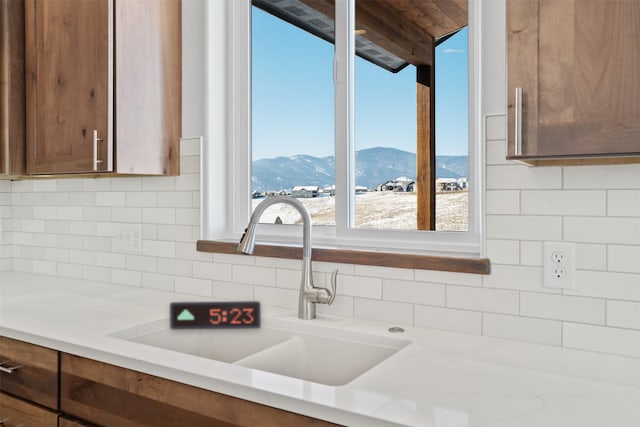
h=5 m=23
